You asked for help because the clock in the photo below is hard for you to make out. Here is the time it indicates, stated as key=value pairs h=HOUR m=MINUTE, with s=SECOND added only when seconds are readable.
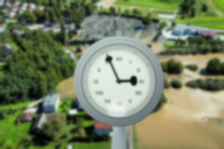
h=2 m=56
